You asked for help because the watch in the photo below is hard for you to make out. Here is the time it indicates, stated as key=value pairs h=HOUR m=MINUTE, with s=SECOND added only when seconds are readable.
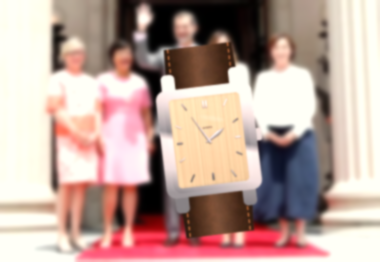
h=1 m=55
